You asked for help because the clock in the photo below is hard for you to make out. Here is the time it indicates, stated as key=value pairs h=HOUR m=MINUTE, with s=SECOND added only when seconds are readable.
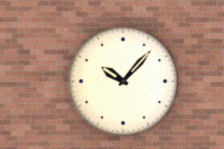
h=10 m=7
